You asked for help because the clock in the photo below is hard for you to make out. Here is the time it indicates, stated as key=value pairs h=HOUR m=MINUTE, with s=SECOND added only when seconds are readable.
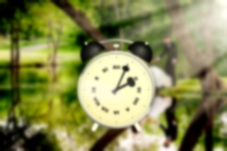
h=2 m=4
